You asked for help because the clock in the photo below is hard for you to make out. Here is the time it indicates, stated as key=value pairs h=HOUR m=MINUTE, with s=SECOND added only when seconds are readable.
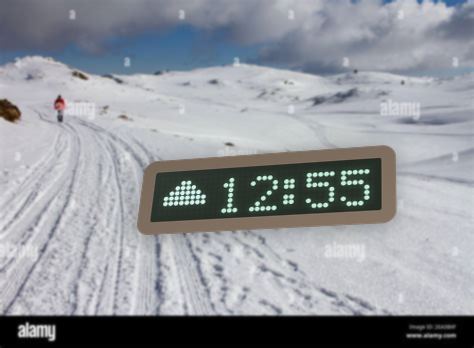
h=12 m=55
